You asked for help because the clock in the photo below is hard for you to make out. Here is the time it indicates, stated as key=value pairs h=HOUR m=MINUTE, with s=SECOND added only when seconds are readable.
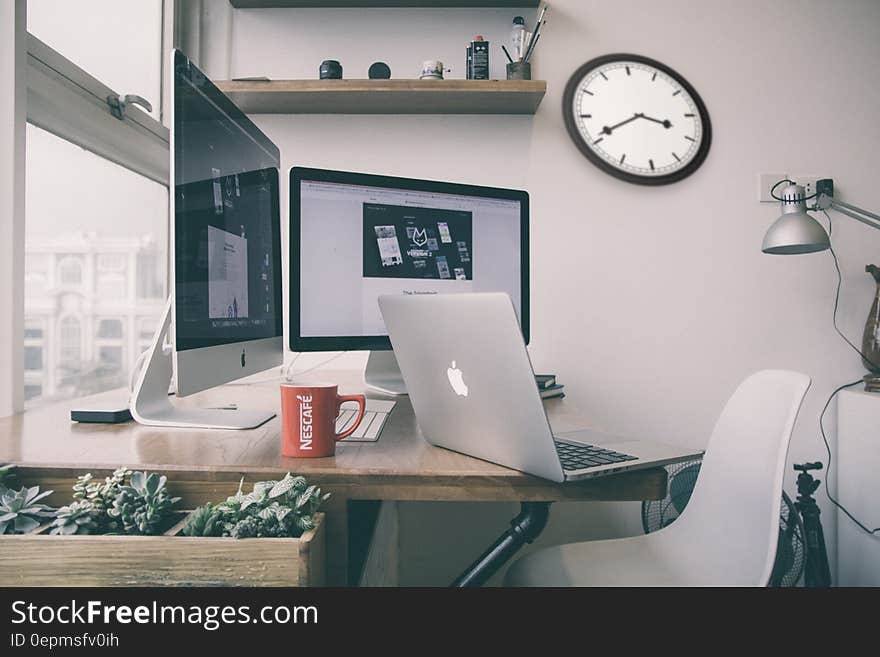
h=3 m=41
